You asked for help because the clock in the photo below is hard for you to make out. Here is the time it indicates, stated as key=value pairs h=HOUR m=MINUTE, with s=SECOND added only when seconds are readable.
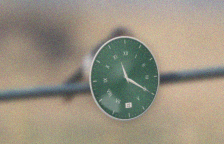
h=11 m=20
